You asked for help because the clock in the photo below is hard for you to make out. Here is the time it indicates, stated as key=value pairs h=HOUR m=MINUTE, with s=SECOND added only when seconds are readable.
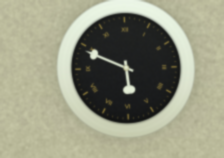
h=5 m=49
